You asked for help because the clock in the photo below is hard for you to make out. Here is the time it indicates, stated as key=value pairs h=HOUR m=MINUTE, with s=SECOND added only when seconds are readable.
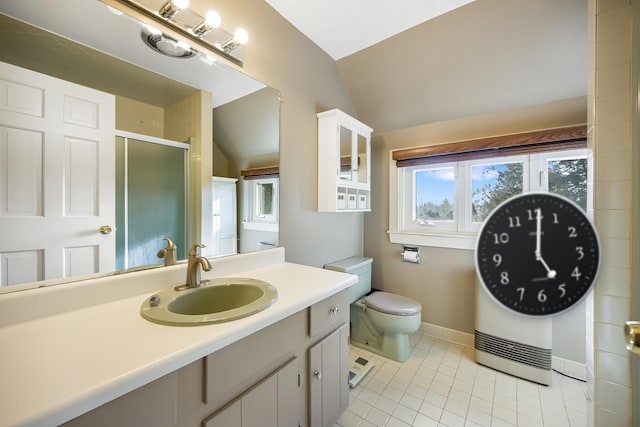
h=5 m=1
